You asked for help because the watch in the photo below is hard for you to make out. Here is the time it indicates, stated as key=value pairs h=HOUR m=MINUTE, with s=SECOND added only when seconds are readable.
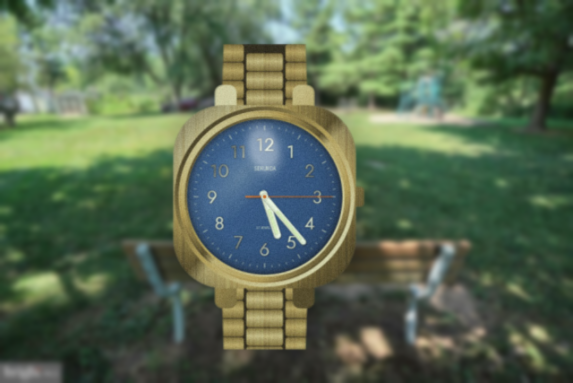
h=5 m=23 s=15
